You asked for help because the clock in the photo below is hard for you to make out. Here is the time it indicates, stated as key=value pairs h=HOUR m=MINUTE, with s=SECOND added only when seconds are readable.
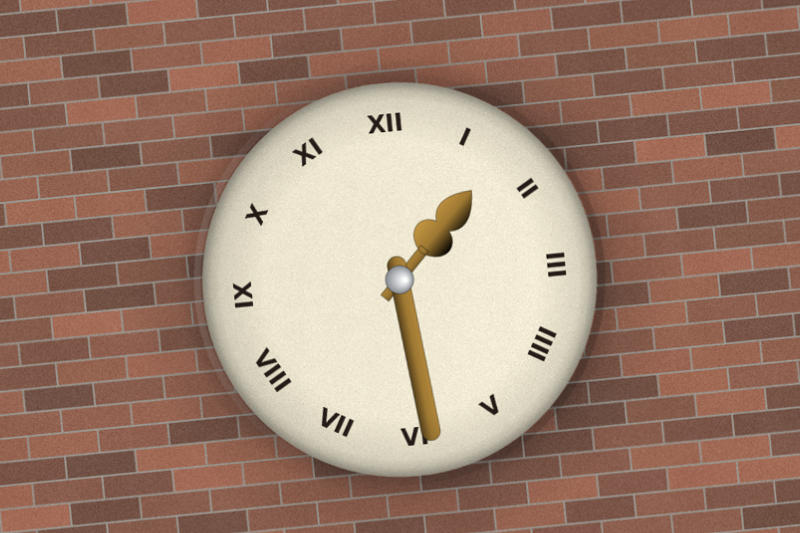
h=1 m=29
